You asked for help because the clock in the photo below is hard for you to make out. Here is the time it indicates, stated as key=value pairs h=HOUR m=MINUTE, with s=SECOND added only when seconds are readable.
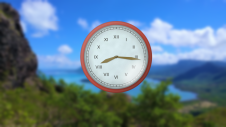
h=8 m=16
